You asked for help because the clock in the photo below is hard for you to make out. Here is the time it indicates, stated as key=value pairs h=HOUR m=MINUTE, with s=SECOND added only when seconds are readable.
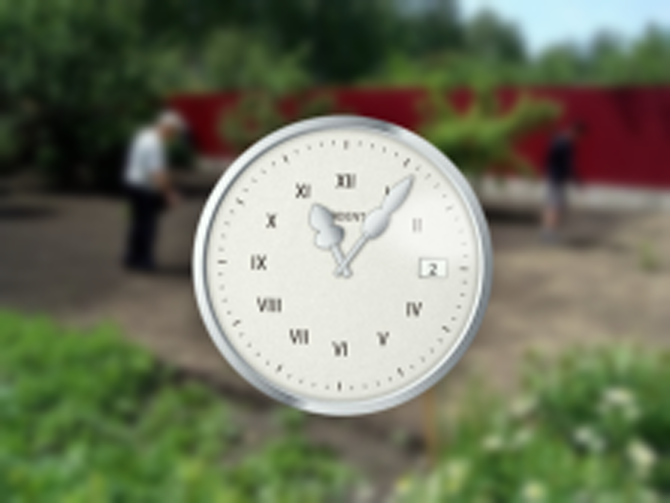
h=11 m=6
